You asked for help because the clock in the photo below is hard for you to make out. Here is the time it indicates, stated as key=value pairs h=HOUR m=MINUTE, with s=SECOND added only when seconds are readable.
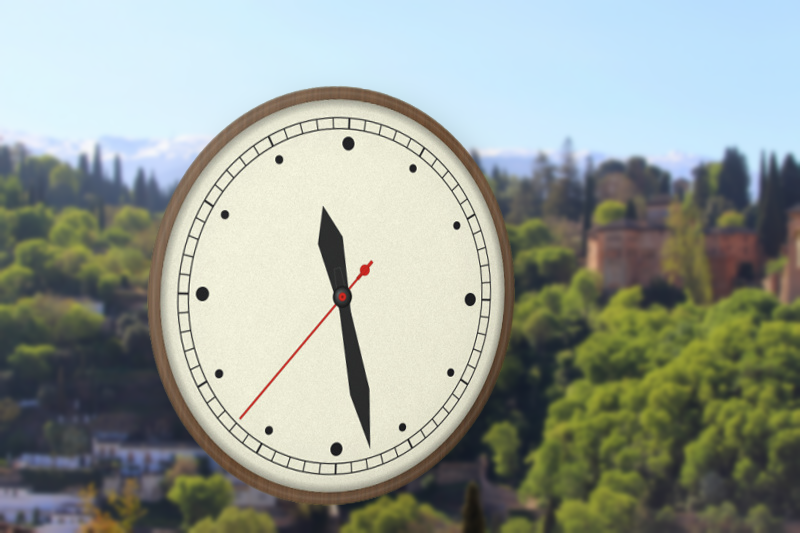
h=11 m=27 s=37
